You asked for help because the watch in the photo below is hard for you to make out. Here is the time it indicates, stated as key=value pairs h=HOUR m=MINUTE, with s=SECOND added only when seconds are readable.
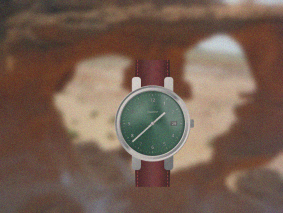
h=1 m=38
